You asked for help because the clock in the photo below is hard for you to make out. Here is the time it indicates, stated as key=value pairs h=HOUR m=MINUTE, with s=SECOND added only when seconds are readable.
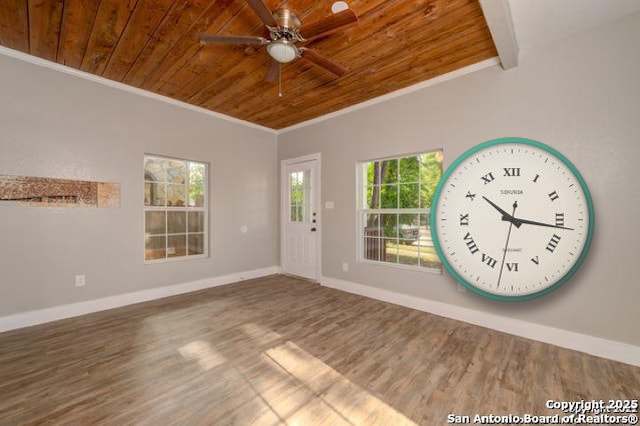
h=10 m=16 s=32
